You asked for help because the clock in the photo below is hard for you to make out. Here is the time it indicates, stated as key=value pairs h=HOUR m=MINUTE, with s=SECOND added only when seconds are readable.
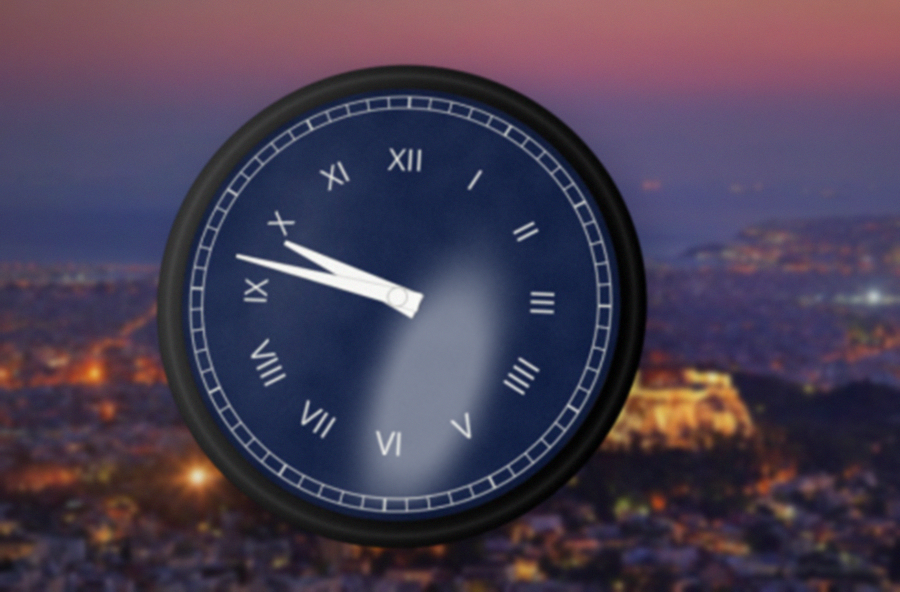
h=9 m=47
